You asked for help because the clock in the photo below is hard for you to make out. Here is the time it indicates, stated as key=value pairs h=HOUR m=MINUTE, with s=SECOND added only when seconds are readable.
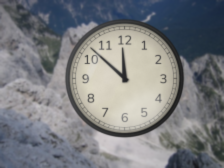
h=11 m=52
